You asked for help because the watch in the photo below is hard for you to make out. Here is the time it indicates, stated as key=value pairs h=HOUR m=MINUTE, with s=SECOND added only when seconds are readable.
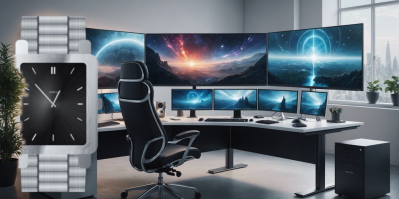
h=12 m=53
